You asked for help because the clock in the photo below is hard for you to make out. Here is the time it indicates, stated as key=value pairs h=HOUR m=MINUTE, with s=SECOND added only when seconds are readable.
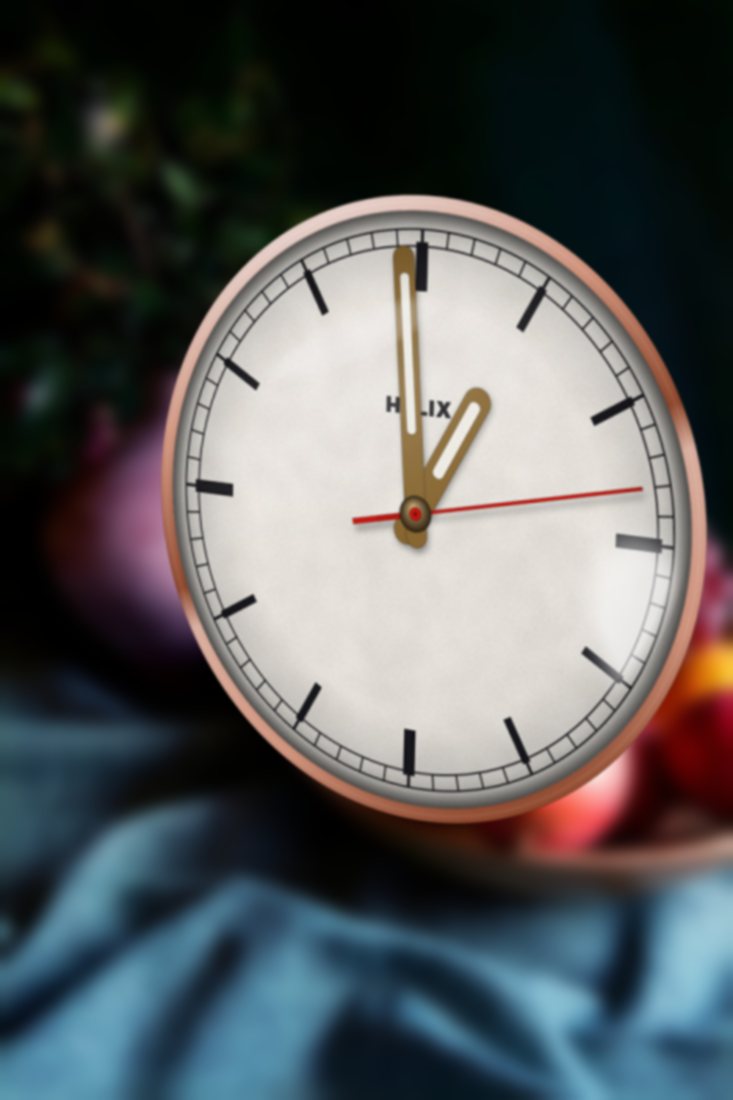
h=12 m=59 s=13
